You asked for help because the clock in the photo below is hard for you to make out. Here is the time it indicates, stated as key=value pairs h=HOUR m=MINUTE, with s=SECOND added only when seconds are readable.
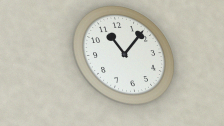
h=11 m=8
